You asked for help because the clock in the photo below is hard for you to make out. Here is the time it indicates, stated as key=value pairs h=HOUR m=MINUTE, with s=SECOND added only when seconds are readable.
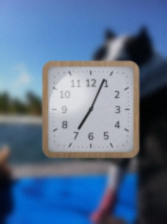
h=7 m=4
